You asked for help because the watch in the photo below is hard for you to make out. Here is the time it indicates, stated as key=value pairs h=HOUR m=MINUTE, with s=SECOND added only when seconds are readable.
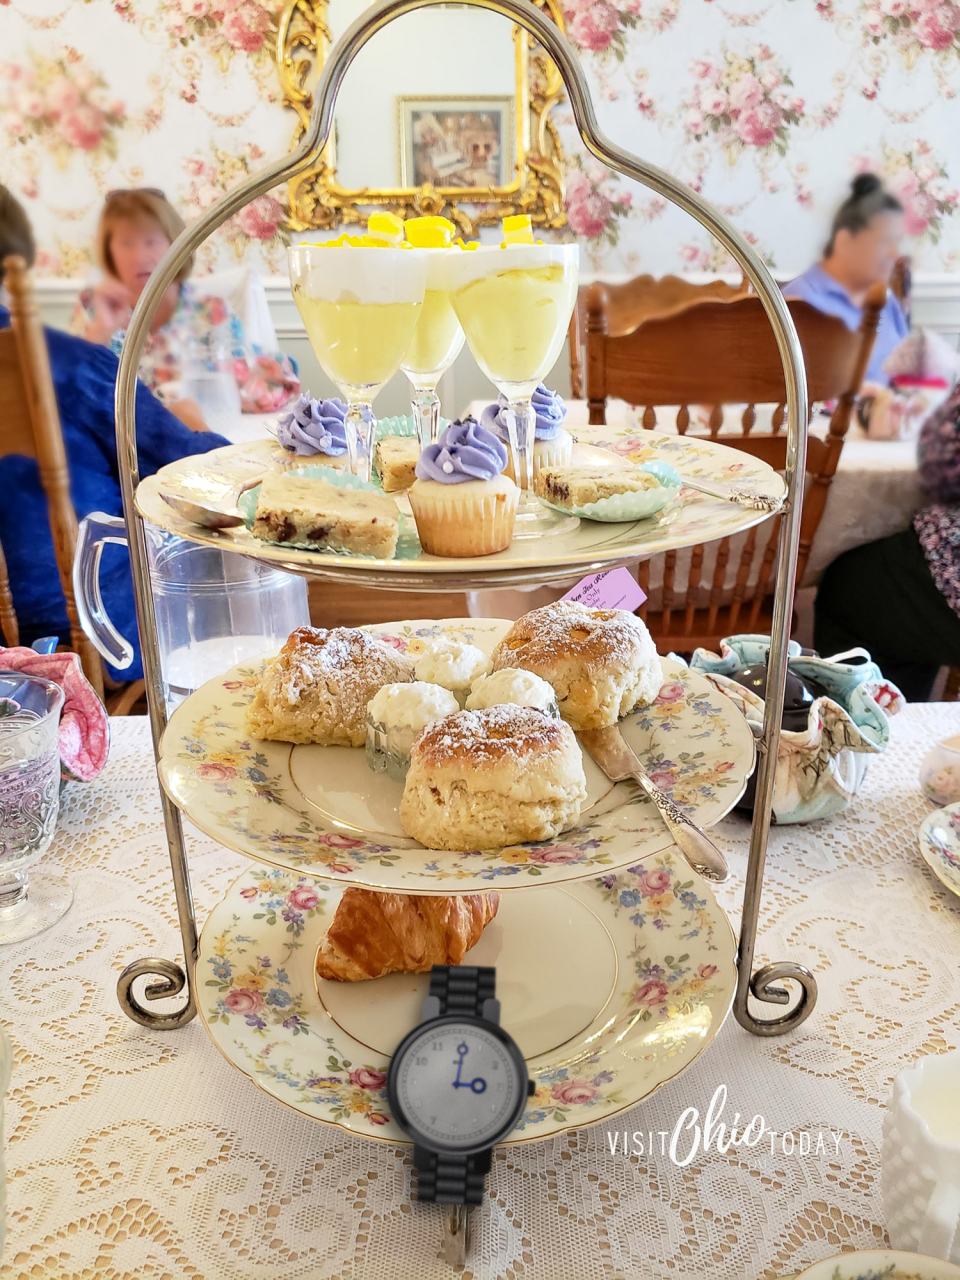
h=3 m=1
